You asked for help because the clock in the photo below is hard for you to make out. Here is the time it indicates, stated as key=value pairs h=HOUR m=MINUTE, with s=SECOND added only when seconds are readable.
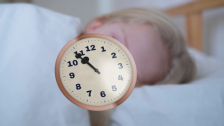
h=10 m=54
